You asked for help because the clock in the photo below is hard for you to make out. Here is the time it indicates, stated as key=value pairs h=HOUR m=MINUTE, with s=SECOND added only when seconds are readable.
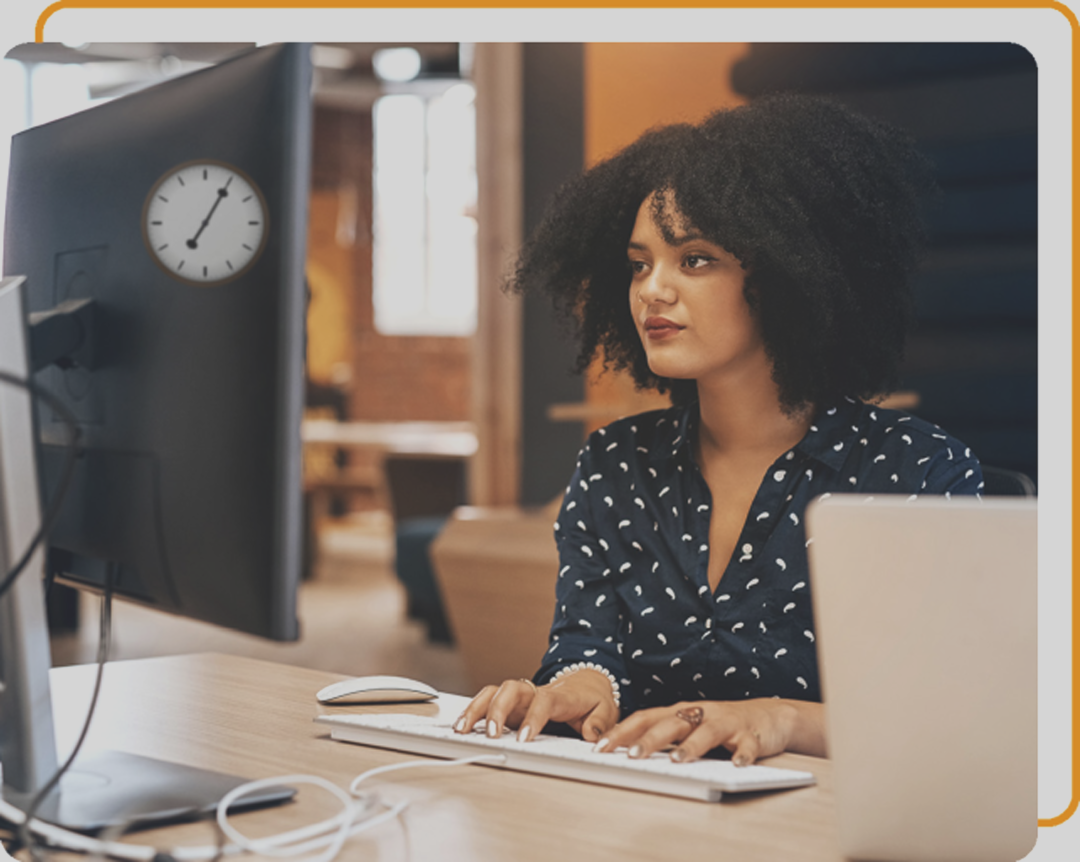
h=7 m=5
